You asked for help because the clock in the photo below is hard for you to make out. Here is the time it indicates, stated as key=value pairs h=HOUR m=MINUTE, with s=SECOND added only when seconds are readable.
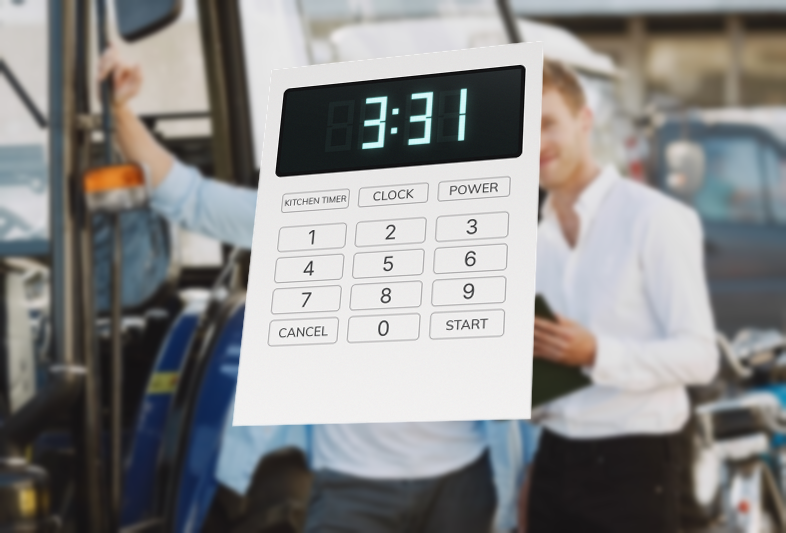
h=3 m=31
